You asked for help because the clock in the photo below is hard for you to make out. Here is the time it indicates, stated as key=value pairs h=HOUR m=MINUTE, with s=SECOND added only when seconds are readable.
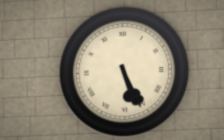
h=5 m=26
